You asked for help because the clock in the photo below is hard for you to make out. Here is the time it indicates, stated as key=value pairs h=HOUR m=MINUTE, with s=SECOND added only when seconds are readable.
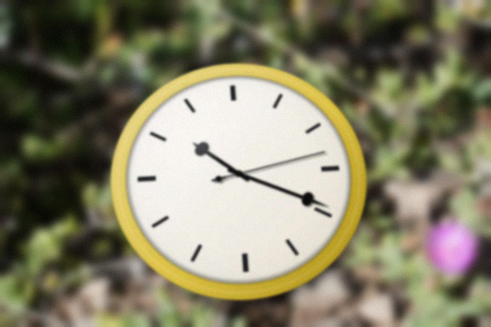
h=10 m=19 s=13
